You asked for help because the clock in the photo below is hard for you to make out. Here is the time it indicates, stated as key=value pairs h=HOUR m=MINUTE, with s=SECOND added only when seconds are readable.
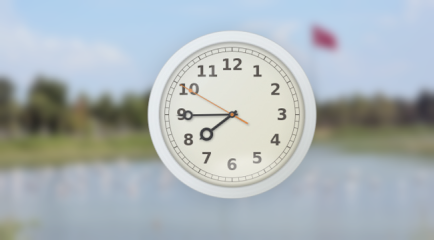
h=7 m=44 s=50
